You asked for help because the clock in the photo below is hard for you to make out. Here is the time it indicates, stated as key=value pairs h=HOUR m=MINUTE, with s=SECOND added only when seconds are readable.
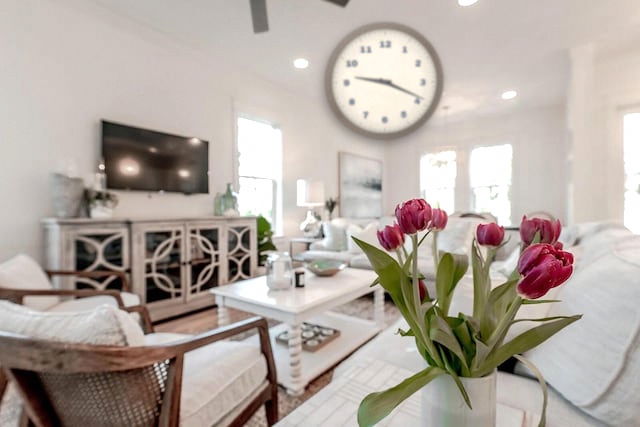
h=9 m=19
